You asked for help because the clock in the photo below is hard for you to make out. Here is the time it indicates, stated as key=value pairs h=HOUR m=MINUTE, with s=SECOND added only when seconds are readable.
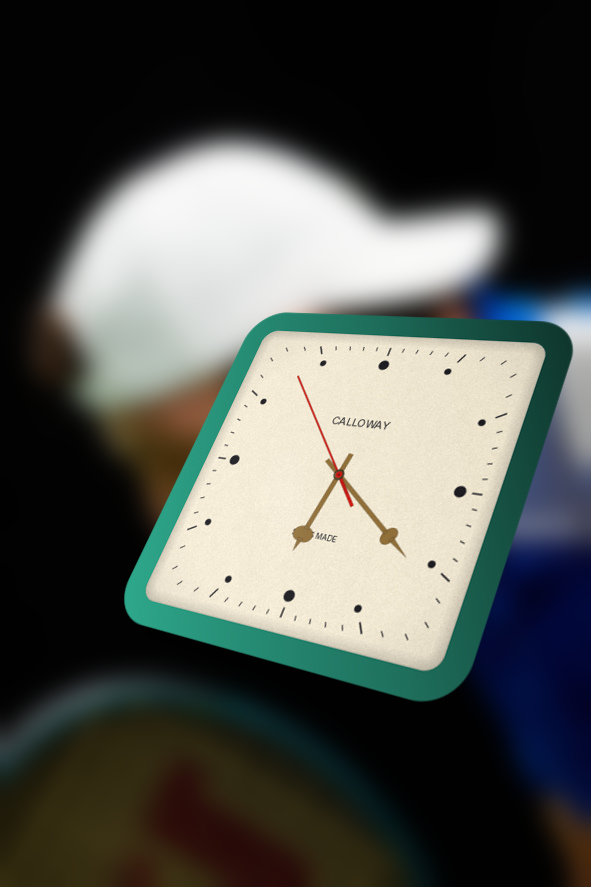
h=6 m=20 s=53
